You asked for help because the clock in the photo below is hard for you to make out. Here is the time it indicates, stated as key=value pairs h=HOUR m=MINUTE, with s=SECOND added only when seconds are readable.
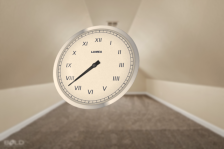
h=7 m=38
